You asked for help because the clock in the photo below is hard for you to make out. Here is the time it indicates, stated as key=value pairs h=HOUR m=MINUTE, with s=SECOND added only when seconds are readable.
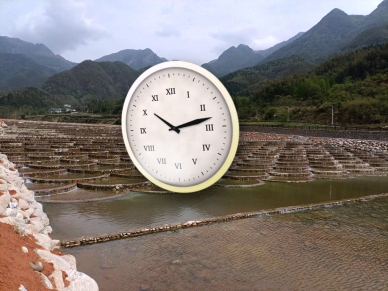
h=10 m=13
